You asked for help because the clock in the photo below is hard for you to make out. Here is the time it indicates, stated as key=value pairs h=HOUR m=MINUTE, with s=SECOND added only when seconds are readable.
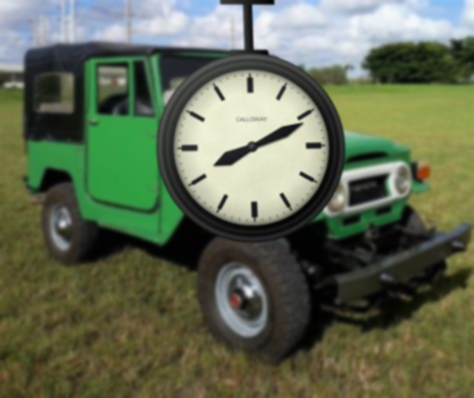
h=8 m=11
